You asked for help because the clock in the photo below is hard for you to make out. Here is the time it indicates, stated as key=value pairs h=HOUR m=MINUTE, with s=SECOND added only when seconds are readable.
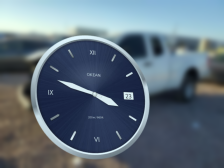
h=3 m=48
